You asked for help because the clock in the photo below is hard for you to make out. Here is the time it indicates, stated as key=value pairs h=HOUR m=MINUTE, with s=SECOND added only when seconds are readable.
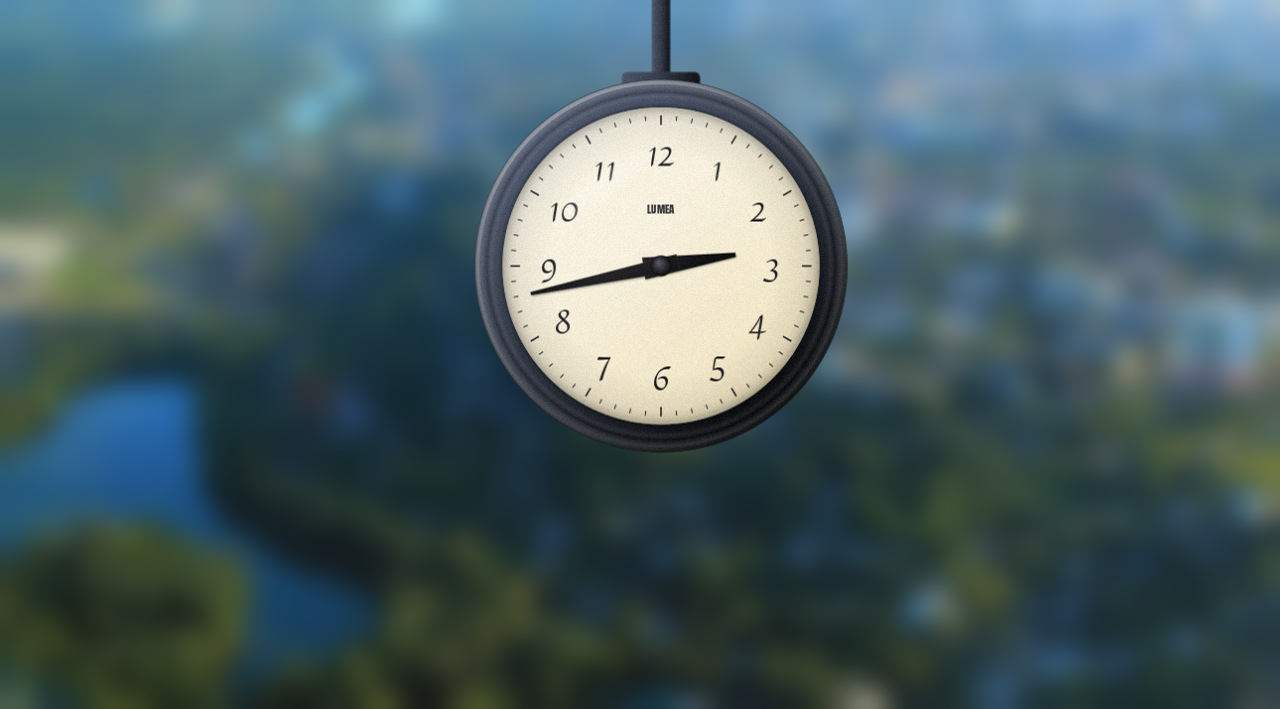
h=2 m=43
